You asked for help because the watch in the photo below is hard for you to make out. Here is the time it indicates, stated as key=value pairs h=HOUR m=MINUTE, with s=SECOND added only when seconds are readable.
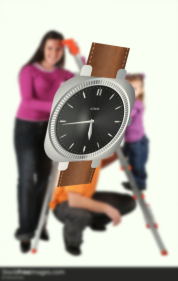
h=5 m=44
